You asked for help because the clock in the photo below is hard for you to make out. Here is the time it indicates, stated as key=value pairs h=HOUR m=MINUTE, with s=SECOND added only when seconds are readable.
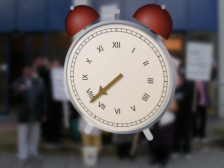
h=7 m=38
